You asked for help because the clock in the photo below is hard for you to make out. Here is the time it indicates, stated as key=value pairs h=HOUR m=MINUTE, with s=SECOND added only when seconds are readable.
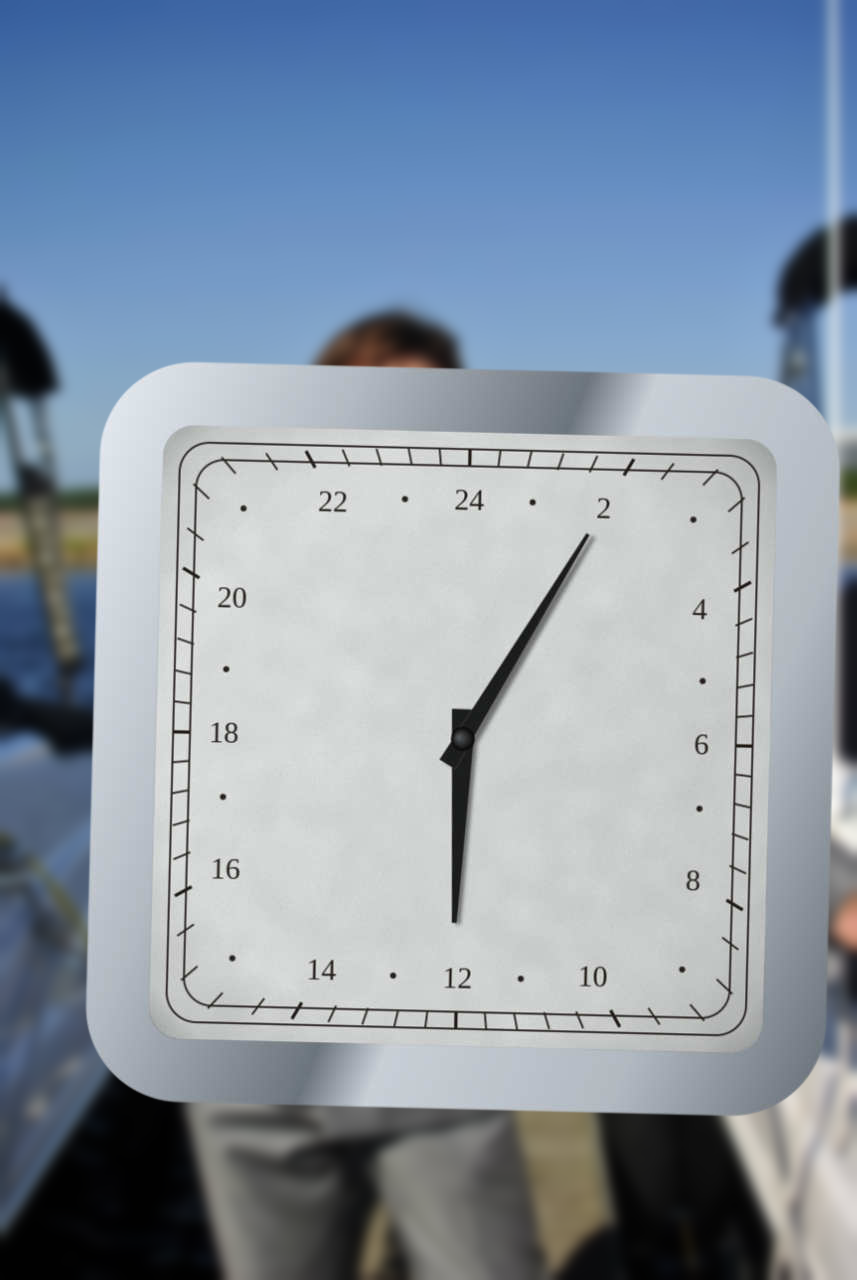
h=12 m=5
